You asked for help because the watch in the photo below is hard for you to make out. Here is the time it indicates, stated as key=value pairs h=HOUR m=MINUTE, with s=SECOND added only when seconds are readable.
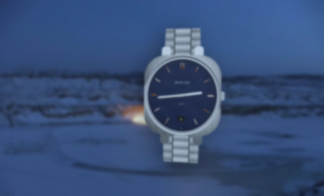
h=2 m=44
